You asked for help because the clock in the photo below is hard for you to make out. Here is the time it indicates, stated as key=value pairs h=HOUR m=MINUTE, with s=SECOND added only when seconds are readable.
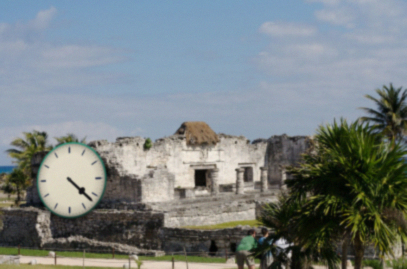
h=4 m=22
